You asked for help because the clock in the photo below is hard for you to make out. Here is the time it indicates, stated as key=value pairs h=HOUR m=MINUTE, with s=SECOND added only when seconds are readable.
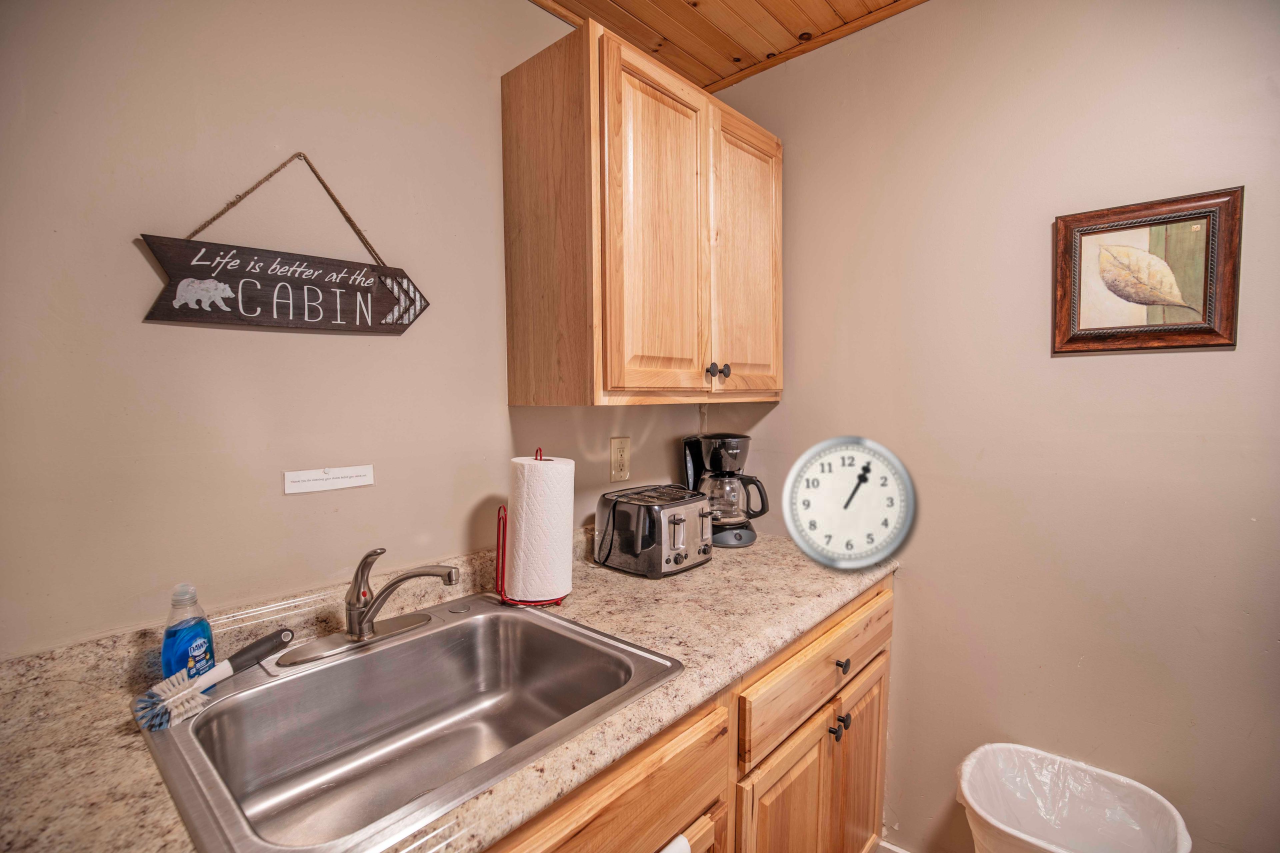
h=1 m=5
